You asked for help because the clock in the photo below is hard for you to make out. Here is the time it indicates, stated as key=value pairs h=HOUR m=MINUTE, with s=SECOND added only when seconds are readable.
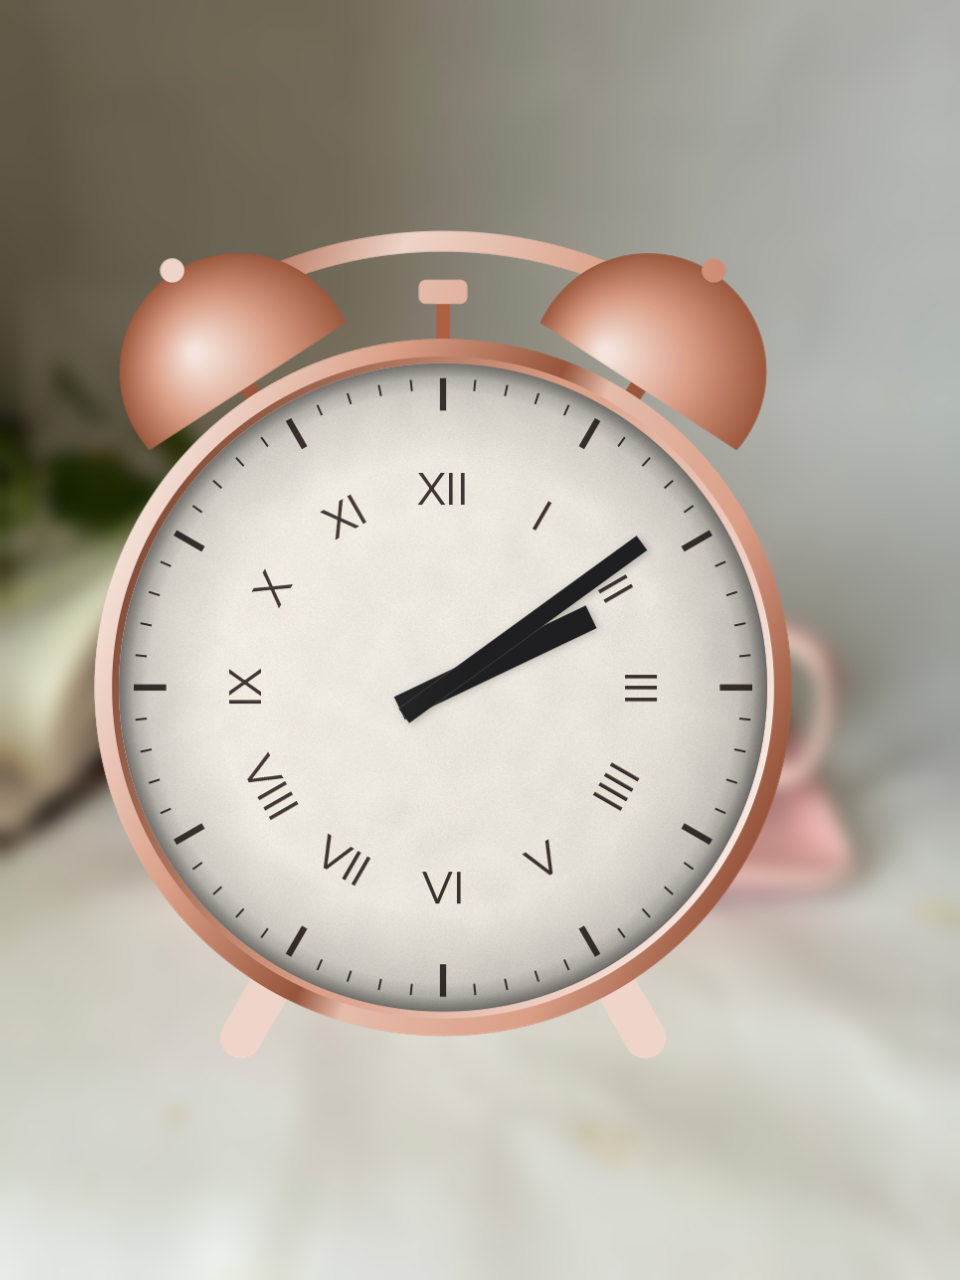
h=2 m=9
